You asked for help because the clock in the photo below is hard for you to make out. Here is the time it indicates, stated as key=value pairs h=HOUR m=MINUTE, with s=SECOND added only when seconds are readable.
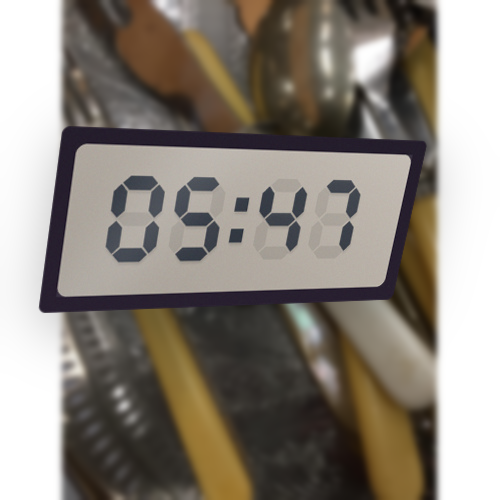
h=5 m=47
